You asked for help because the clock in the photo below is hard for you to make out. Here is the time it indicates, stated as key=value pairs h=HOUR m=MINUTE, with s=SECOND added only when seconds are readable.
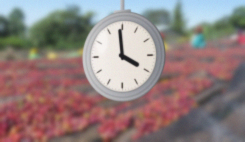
h=3 m=59
